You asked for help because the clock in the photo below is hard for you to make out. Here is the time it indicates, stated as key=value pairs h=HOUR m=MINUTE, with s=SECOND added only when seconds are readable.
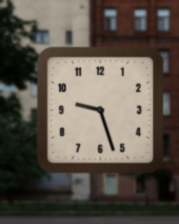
h=9 m=27
